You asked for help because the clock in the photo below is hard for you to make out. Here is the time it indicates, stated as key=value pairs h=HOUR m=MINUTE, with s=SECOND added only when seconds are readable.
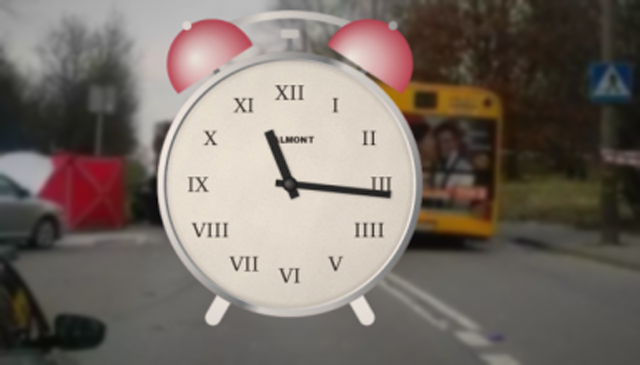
h=11 m=16
